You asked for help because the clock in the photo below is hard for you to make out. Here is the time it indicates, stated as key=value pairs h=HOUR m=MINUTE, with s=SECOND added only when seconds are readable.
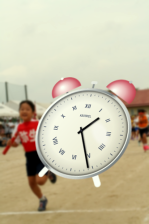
h=1 m=26
